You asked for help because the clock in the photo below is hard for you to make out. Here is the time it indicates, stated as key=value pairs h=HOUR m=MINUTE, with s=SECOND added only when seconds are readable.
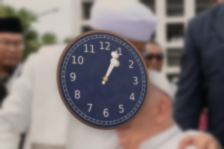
h=1 m=4
